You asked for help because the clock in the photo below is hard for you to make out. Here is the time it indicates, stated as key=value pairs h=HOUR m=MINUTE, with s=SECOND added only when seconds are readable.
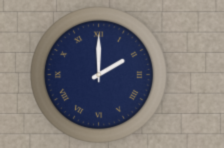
h=2 m=0
